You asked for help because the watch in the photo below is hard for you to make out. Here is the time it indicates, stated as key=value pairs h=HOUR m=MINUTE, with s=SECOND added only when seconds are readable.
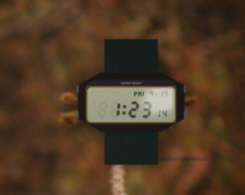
h=1 m=23
